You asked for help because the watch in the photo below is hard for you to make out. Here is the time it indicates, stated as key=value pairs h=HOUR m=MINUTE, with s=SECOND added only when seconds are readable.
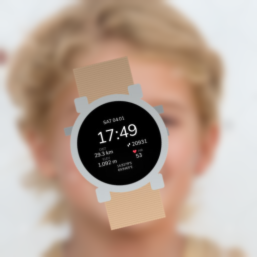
h=17 m=49
